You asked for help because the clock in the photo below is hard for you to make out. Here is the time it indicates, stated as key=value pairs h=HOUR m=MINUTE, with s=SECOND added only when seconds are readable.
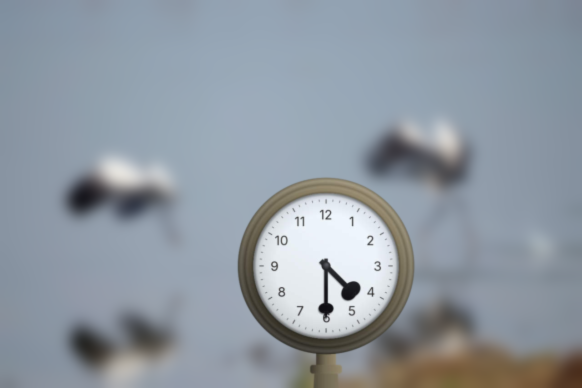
h=4 m=30
